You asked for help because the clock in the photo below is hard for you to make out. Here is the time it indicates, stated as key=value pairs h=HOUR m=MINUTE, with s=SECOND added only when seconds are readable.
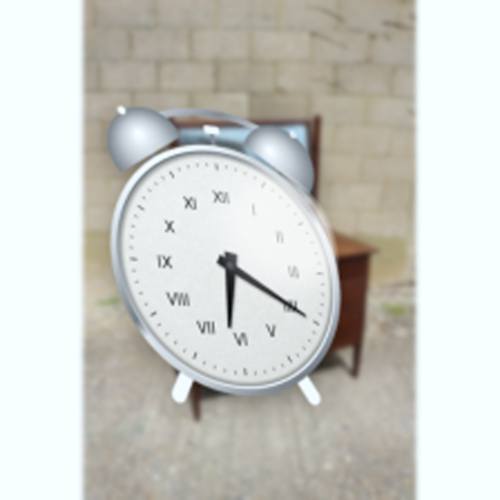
h=6 m=20
